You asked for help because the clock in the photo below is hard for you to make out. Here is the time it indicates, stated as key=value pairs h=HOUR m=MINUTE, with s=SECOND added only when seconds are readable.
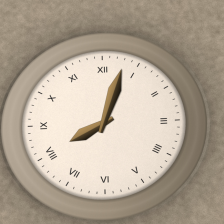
h=8 m=3
